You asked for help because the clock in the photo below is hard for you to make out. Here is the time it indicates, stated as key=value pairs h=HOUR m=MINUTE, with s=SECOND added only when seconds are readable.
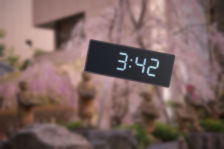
h=3 m=42
